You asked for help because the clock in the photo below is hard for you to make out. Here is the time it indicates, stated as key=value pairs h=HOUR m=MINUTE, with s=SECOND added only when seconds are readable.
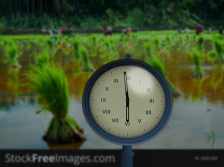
h=5 m=59
